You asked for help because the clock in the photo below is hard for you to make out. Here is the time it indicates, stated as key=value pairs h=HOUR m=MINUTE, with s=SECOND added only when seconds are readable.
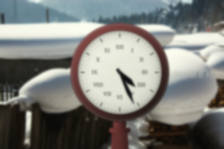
h=4 m=26
